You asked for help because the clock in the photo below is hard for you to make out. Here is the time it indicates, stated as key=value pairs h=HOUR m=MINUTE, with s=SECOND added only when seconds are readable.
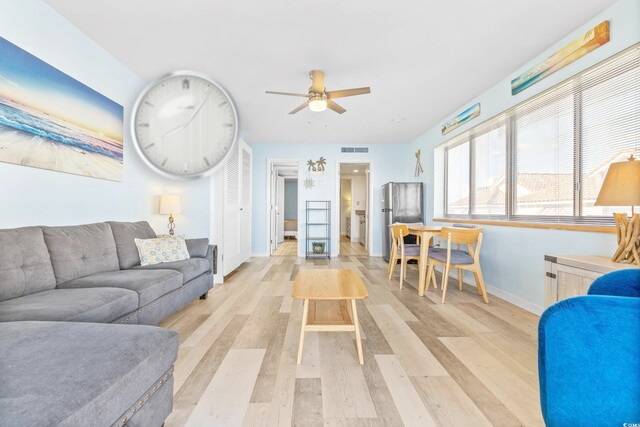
h=8 m=6
